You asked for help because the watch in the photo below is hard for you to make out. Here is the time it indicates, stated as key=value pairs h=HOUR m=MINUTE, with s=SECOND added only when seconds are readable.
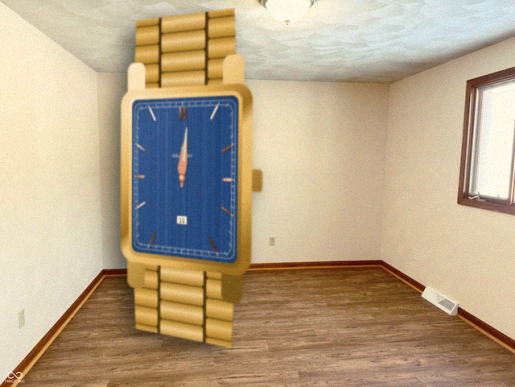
h=12 m=1
